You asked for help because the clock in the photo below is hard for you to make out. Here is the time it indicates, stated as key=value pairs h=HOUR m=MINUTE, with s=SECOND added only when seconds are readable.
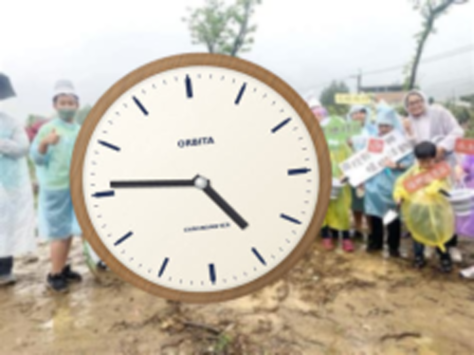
h=4 m=46
